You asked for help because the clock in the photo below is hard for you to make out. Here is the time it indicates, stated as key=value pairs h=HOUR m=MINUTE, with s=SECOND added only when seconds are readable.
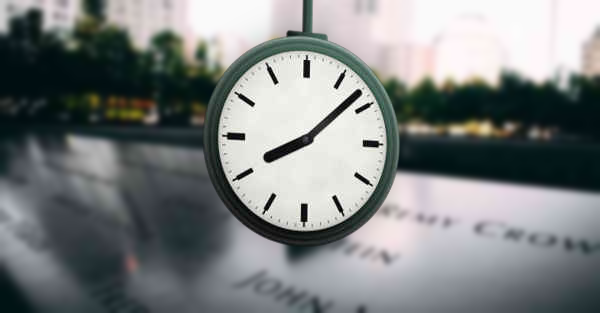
h=8 m=8
